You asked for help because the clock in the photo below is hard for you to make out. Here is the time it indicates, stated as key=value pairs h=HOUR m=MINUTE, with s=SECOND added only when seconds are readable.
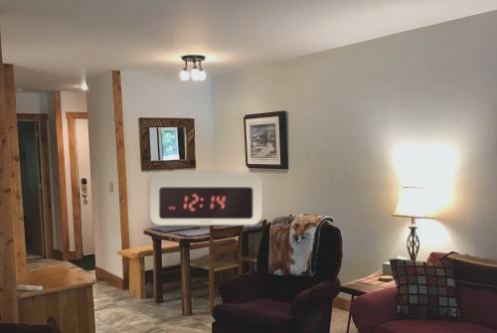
h=12 m=14
